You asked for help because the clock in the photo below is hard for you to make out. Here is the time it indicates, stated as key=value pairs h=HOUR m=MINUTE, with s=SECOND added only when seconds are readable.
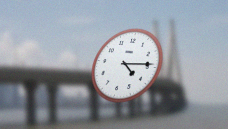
h=4 m=14
